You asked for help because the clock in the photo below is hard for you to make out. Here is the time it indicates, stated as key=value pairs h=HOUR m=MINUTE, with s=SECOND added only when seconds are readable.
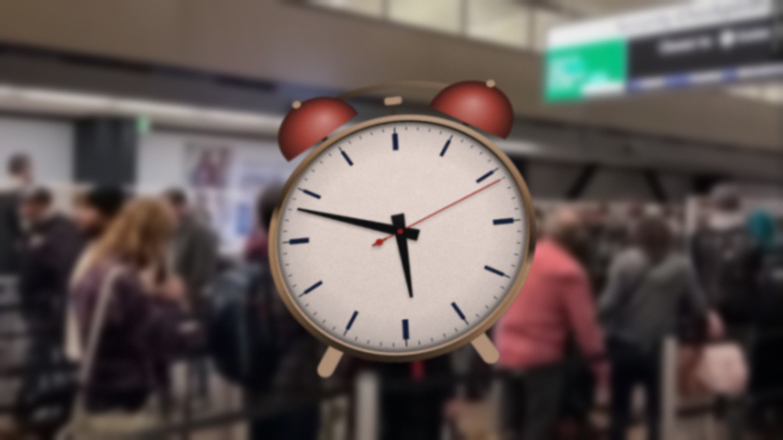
h=5 m=48 s=11
